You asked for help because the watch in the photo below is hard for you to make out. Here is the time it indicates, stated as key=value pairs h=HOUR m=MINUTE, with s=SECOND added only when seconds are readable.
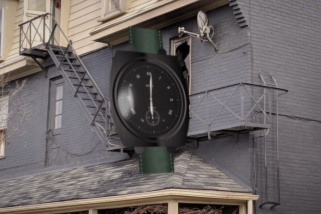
h=6 m=1
